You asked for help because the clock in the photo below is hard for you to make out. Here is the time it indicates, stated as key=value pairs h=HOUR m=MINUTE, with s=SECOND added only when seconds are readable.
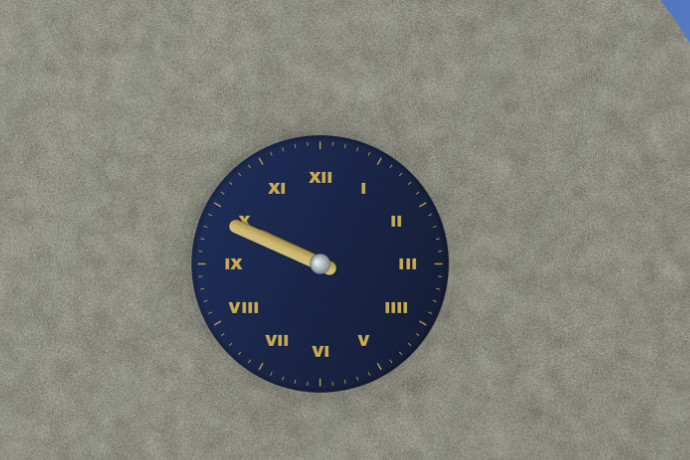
h=9 m=49
